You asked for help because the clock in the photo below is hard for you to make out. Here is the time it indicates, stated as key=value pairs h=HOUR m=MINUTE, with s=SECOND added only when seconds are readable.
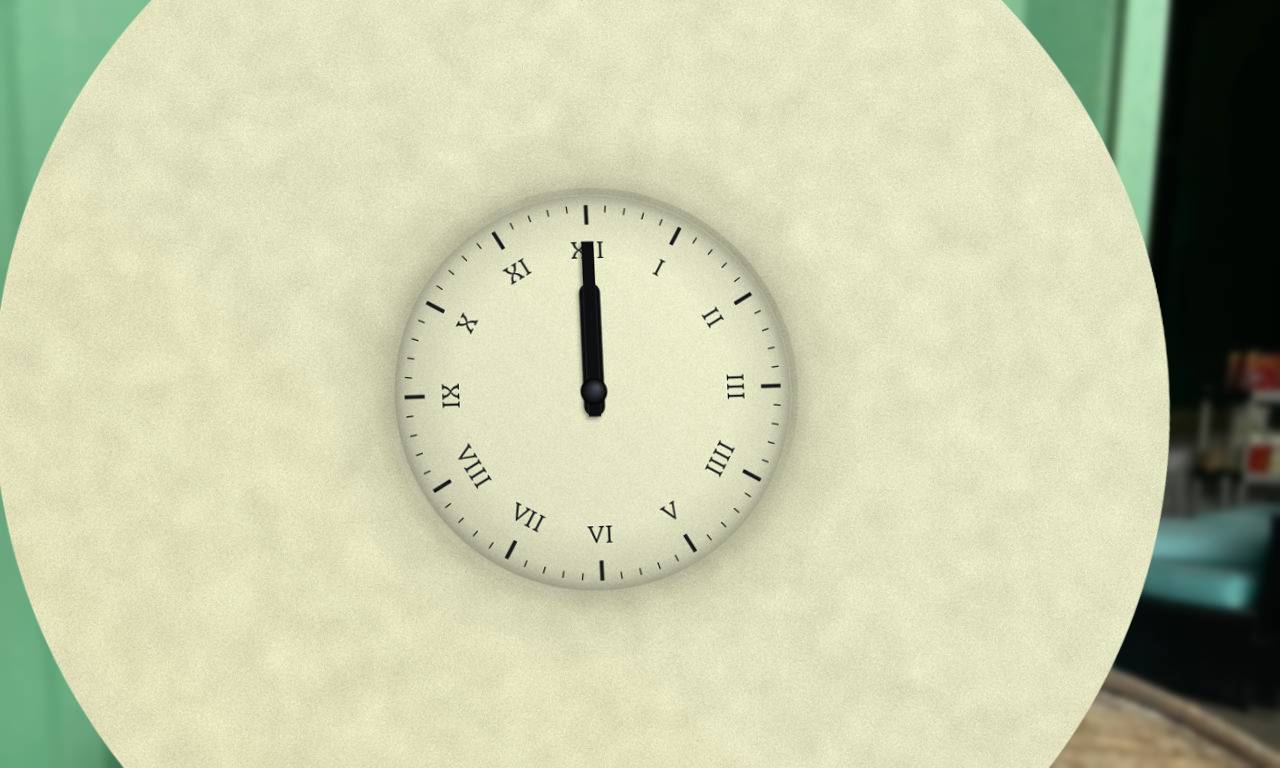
h=12 m=0
